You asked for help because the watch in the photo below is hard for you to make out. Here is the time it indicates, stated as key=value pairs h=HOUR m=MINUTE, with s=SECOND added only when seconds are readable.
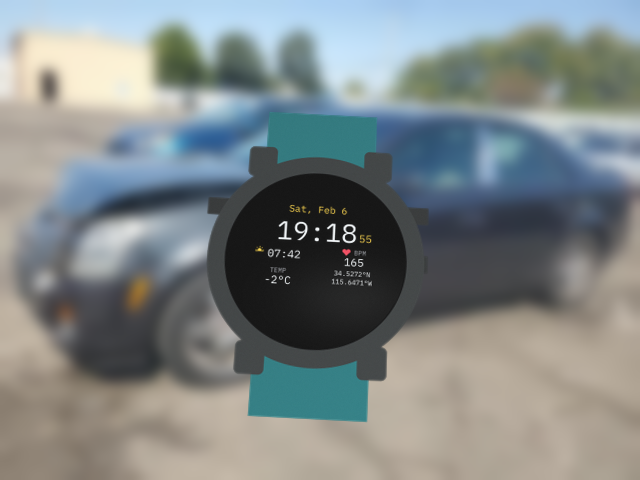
h=19 m=18 s=55
